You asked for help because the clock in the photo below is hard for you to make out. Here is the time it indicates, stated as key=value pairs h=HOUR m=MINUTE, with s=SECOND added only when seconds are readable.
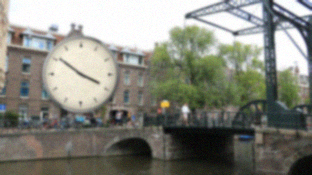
h=3 m=51
